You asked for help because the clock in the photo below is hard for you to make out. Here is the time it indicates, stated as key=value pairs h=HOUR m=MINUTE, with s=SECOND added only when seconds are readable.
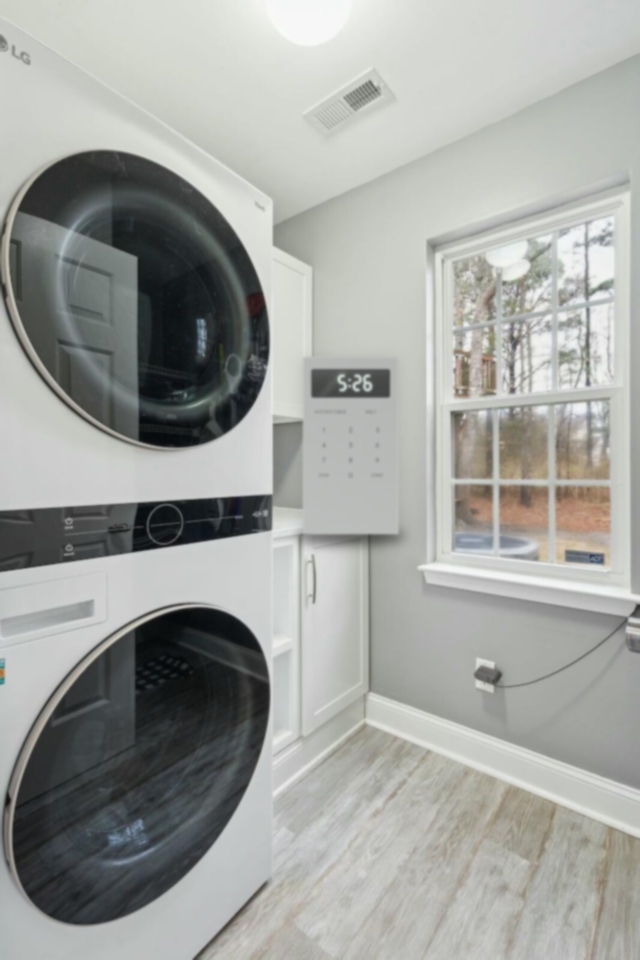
h=5 m=26
